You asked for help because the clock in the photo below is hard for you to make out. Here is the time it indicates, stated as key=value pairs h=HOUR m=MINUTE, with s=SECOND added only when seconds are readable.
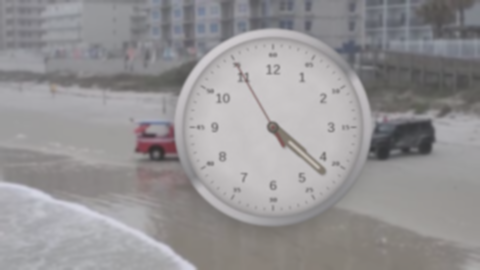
h=4 m=21 s=55
